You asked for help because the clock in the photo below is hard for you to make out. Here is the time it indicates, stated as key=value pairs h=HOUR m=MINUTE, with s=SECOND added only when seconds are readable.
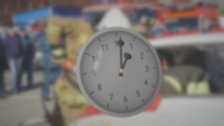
h=1 m=1
